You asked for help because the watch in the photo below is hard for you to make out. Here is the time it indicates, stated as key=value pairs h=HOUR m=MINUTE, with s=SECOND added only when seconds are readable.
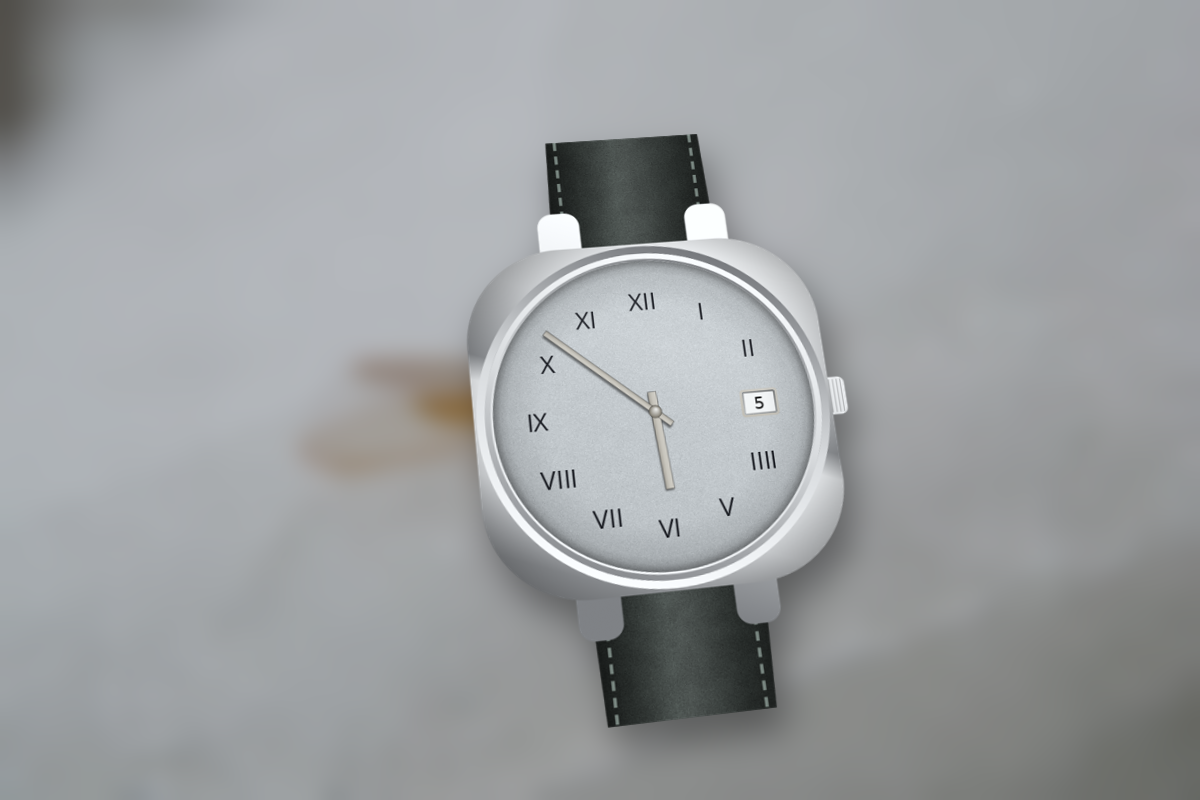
h=5 m=52
